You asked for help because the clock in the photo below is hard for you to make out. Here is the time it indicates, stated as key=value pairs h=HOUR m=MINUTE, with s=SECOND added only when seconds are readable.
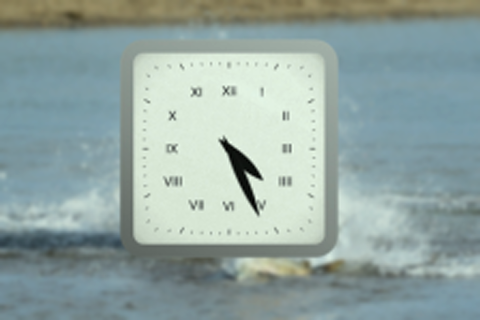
h=4 m=26
